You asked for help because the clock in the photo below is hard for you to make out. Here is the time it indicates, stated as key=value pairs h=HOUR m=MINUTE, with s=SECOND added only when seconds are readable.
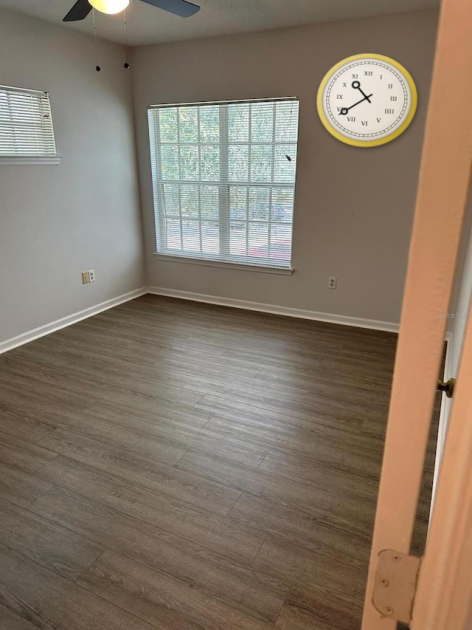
h=10 m=39
